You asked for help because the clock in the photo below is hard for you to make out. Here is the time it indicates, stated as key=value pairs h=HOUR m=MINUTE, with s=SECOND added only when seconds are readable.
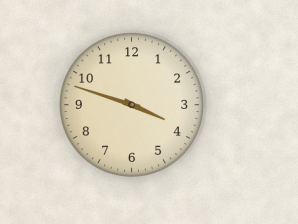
h=3 m=48
